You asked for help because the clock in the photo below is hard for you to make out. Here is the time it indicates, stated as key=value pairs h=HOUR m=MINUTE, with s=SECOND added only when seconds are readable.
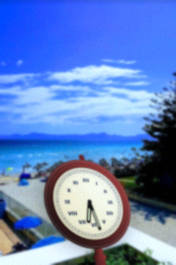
h=6 m=28
